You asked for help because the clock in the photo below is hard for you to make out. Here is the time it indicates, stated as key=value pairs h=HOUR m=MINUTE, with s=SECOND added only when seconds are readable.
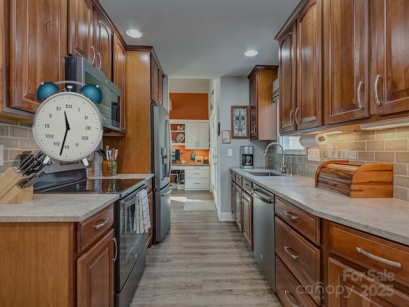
h=11 m=32
